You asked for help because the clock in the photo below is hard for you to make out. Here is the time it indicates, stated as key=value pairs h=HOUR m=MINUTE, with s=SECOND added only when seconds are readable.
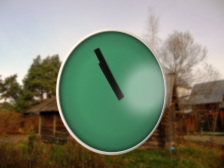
h=10 m=55
